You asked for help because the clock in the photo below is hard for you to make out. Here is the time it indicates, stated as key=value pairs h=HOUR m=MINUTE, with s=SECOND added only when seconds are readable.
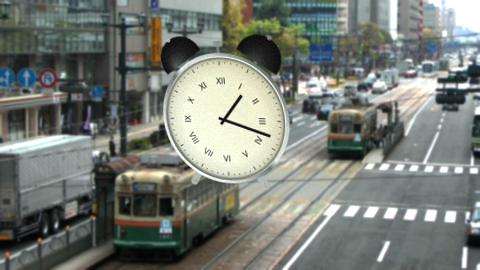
h=1 m=18
